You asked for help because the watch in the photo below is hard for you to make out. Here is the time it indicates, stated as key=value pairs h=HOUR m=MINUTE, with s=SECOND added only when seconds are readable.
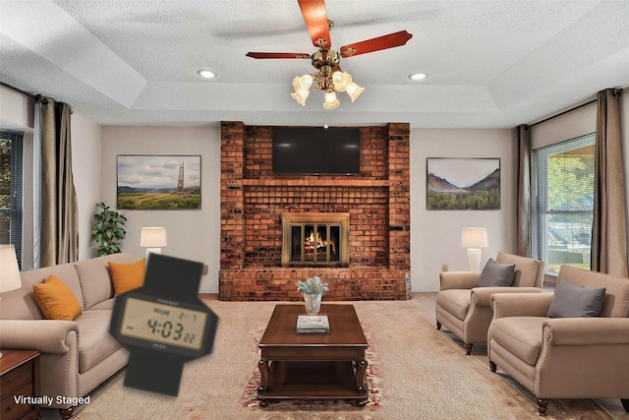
h=4 m=3
